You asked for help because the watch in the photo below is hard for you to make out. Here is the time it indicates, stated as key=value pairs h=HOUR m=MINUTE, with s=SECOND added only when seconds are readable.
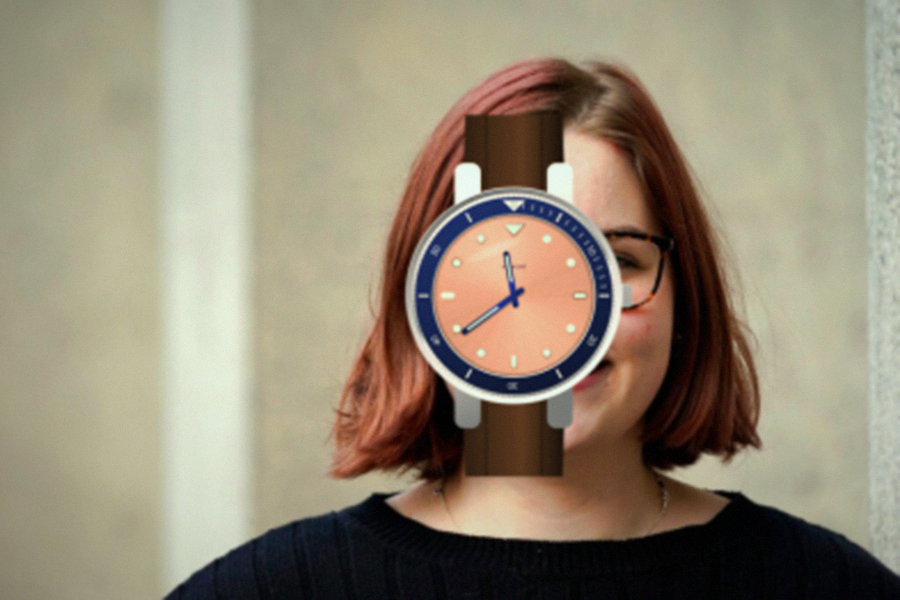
h=11 m=39
